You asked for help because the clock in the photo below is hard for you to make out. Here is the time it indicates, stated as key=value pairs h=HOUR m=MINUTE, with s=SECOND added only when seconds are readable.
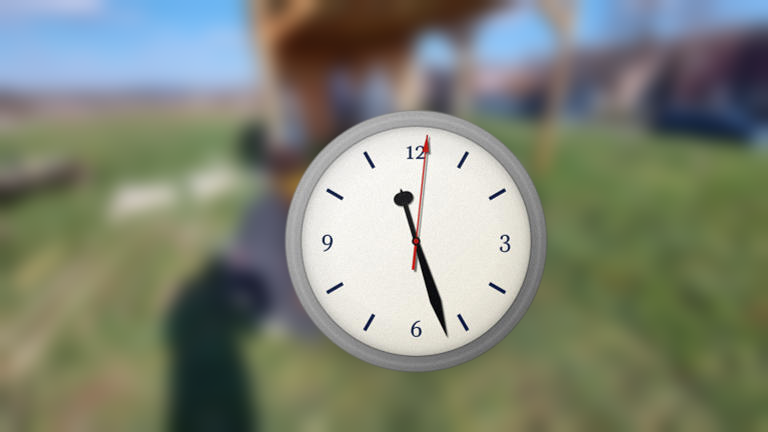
h=11 m=27 s=1
